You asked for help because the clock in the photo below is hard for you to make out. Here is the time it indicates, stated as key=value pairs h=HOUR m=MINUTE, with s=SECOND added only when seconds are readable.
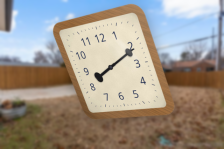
h=8 m=11
